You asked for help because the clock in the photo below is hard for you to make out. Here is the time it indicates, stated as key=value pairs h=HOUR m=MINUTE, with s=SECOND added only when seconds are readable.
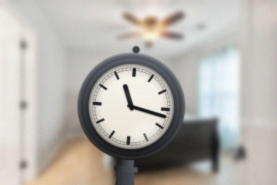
h=11 m=17
